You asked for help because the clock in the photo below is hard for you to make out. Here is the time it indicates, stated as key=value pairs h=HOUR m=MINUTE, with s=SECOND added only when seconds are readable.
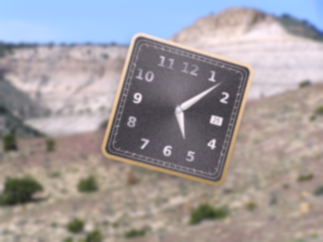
h=5 m=7
